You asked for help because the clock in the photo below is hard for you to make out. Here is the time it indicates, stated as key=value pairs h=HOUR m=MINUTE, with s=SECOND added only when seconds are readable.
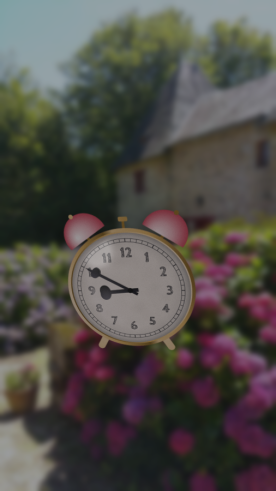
h=8 m=50
